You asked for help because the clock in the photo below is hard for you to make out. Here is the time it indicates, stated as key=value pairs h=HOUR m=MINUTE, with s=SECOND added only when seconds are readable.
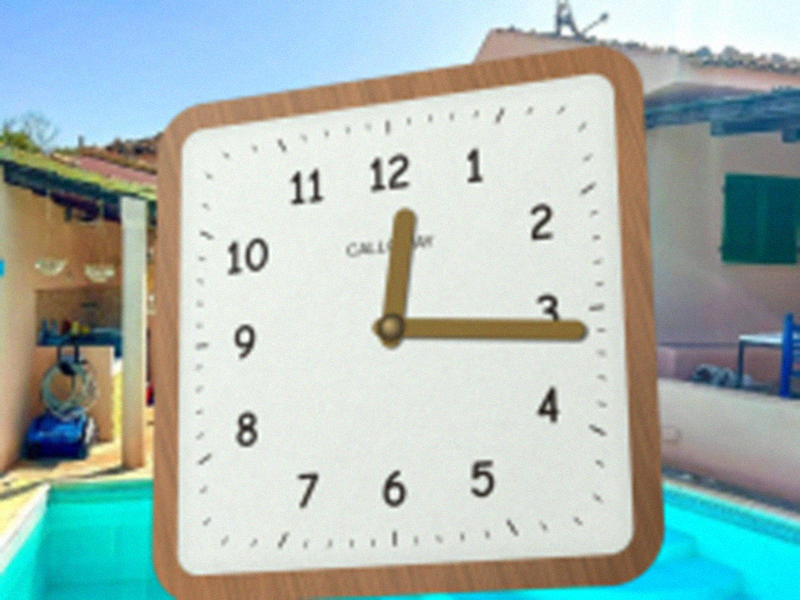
h=12 m=16
